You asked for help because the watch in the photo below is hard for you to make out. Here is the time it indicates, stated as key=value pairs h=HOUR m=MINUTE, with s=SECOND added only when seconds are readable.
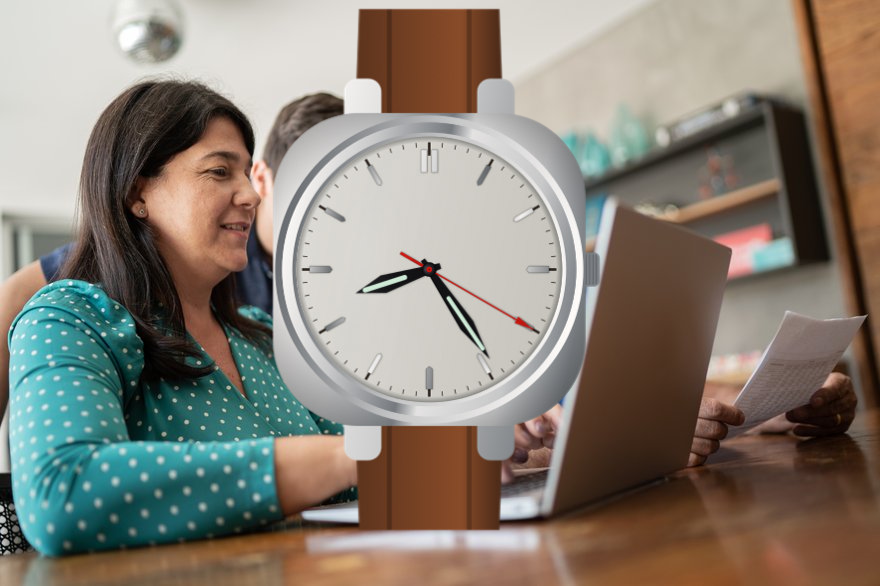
h=8 m=24 s=20
